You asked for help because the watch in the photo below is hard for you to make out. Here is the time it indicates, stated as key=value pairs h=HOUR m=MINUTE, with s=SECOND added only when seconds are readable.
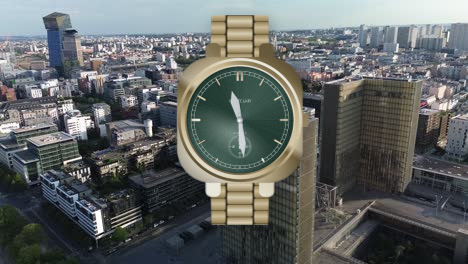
h=11 m=29
